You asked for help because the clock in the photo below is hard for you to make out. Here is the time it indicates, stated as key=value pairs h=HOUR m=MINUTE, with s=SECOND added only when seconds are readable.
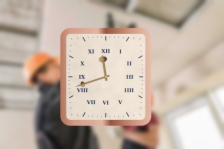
h=11 m=42
